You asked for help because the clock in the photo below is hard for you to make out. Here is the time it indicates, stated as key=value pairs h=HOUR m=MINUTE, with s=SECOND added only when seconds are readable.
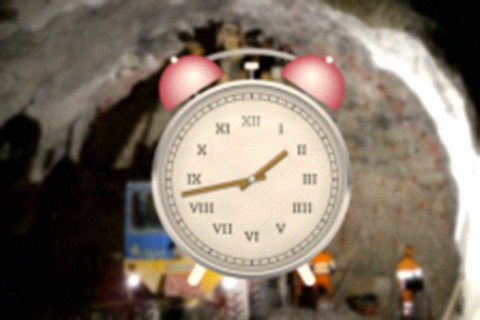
h=1 m=43
